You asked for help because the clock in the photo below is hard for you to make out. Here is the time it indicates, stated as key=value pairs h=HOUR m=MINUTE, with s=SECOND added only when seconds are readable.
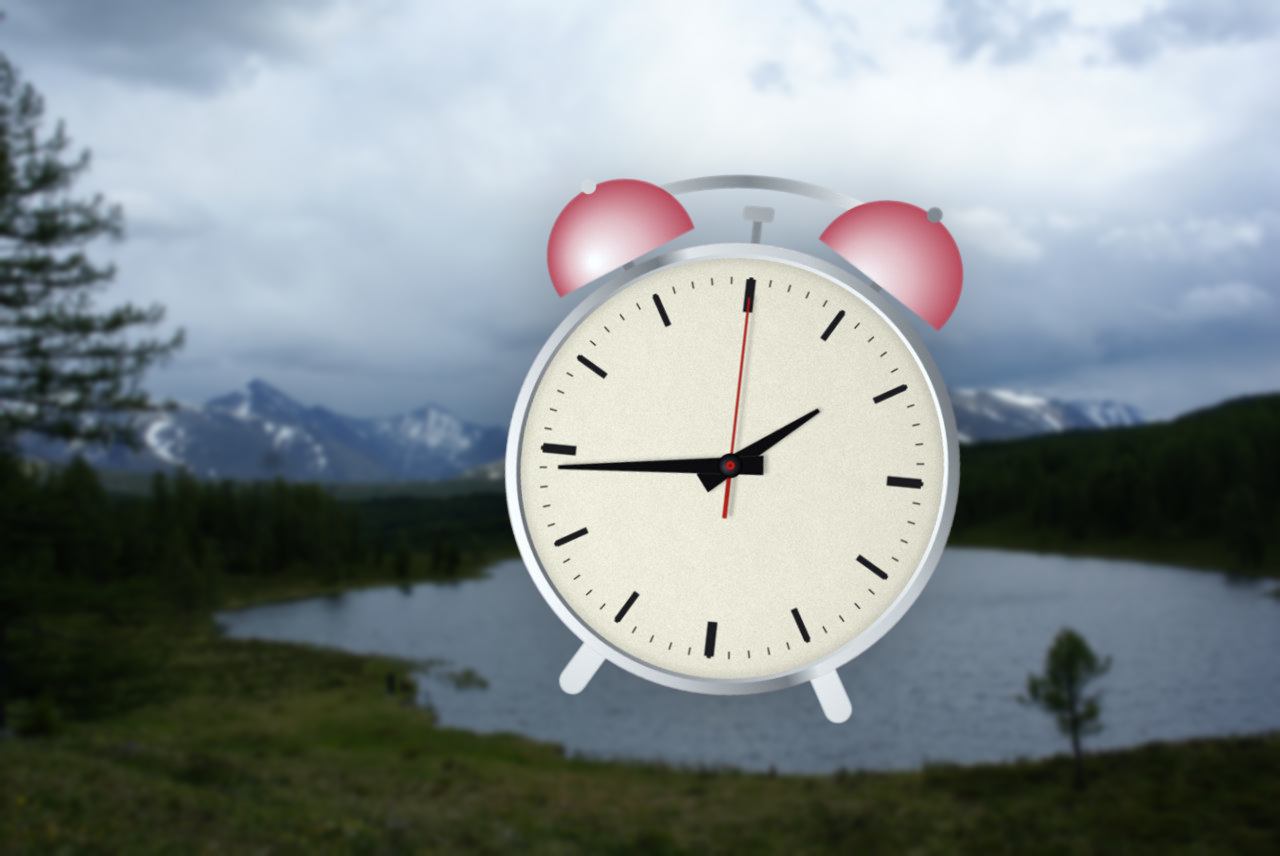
h=1 m=44 s=0
